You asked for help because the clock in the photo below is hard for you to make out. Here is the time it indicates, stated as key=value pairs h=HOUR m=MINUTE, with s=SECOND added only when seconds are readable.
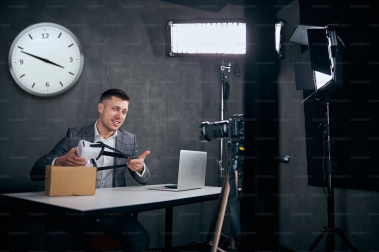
h=3 m=49
